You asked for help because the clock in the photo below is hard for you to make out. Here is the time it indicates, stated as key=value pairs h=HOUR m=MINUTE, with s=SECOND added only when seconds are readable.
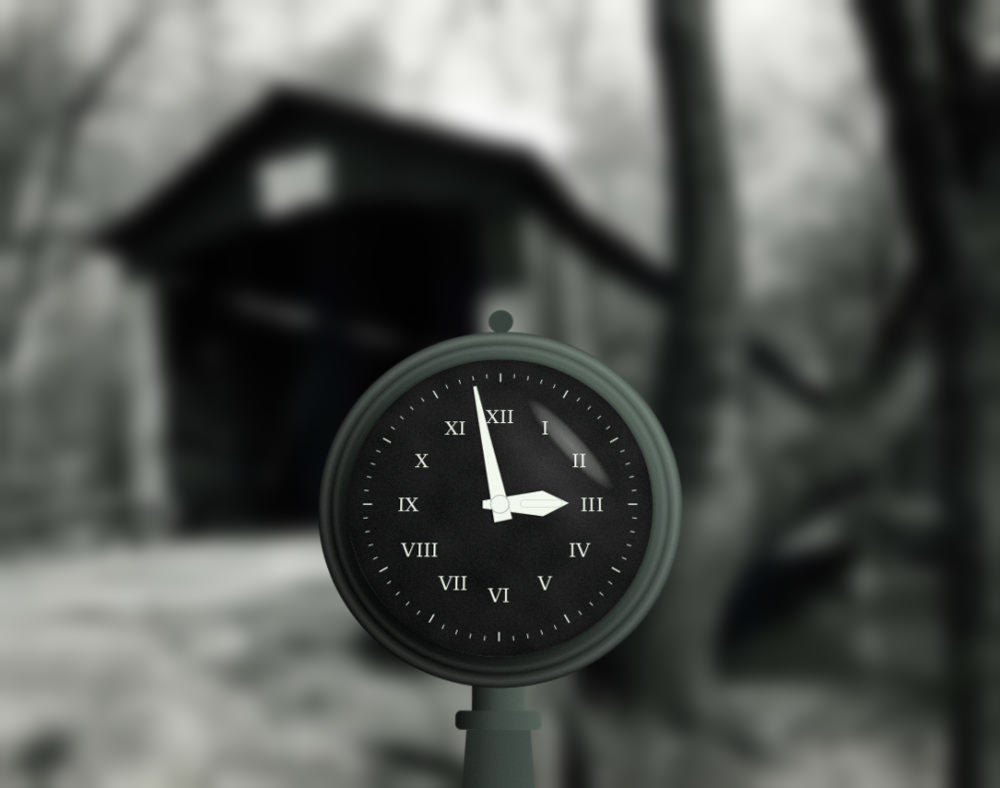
h=2 m=58
